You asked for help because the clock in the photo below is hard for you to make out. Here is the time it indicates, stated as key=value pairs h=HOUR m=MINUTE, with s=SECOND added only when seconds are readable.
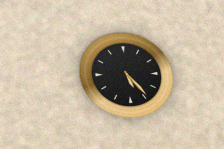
h=5 m=24
